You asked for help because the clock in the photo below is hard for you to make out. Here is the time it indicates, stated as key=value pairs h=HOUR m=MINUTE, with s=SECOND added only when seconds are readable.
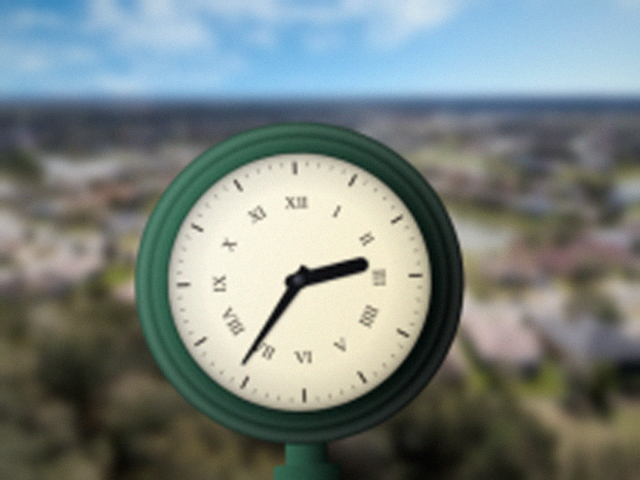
h=2 m=36
